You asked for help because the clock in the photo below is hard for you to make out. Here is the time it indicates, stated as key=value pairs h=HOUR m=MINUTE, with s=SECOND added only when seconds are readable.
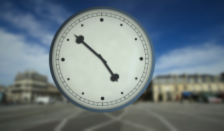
h=4 m=52
